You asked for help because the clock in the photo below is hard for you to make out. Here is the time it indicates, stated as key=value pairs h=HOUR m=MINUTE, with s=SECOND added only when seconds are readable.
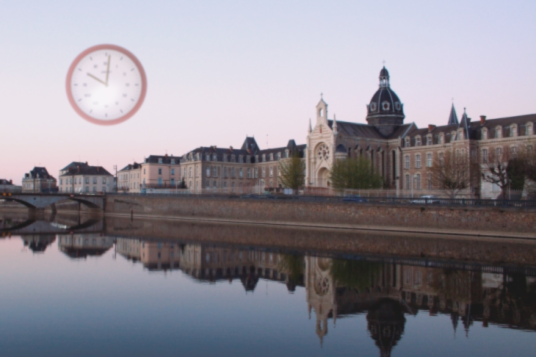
h=10 m=1
